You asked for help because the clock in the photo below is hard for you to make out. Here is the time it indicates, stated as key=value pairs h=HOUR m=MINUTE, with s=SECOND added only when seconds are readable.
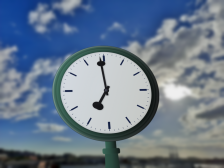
h=6 m=59
